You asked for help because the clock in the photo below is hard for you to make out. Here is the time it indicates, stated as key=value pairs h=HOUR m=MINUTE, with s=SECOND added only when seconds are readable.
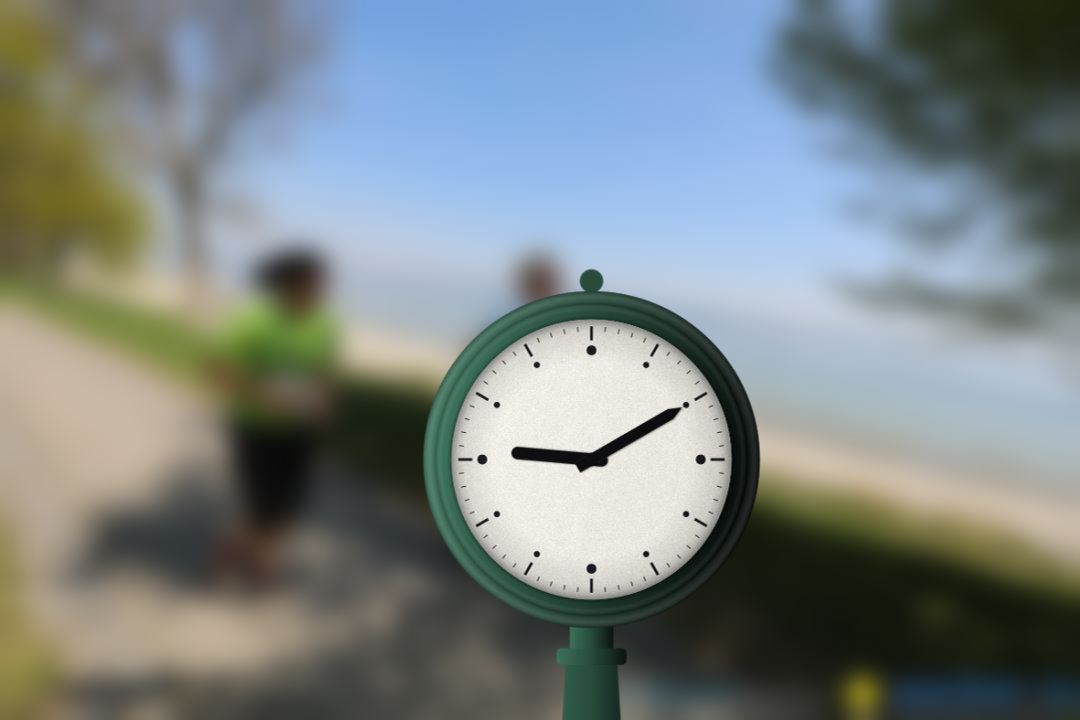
h=9 m=10
